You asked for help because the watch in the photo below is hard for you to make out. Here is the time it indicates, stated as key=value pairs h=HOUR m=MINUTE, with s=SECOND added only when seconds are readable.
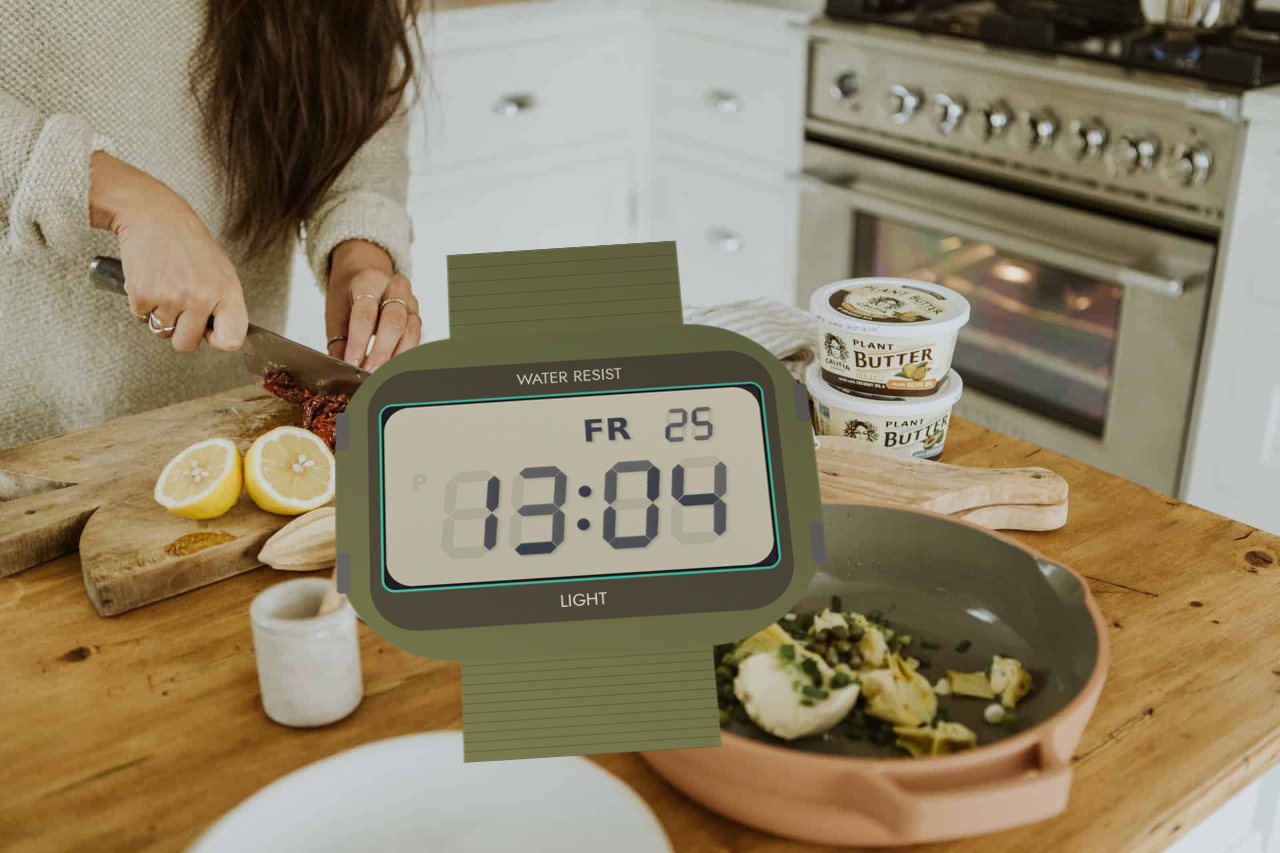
h=13 m=4
